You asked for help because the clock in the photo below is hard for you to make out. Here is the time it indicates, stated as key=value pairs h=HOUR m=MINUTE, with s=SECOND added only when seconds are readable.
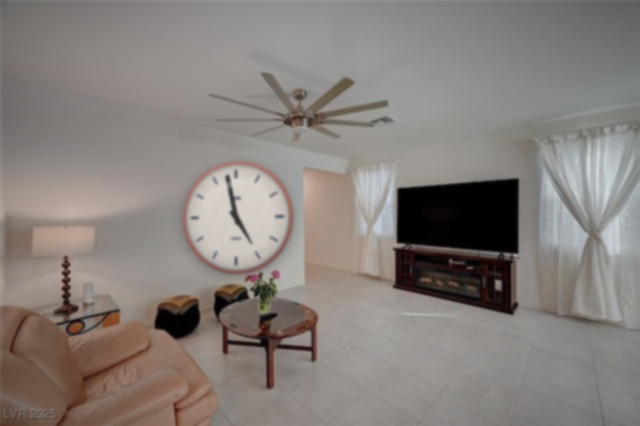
h=4 m=58
